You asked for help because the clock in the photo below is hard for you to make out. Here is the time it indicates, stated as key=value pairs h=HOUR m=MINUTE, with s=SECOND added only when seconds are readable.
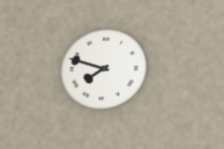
h=7 m=48
